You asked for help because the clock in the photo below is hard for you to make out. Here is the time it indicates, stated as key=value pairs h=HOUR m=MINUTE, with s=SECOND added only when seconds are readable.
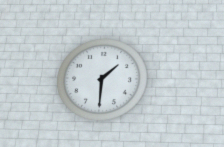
h=1 m=30
